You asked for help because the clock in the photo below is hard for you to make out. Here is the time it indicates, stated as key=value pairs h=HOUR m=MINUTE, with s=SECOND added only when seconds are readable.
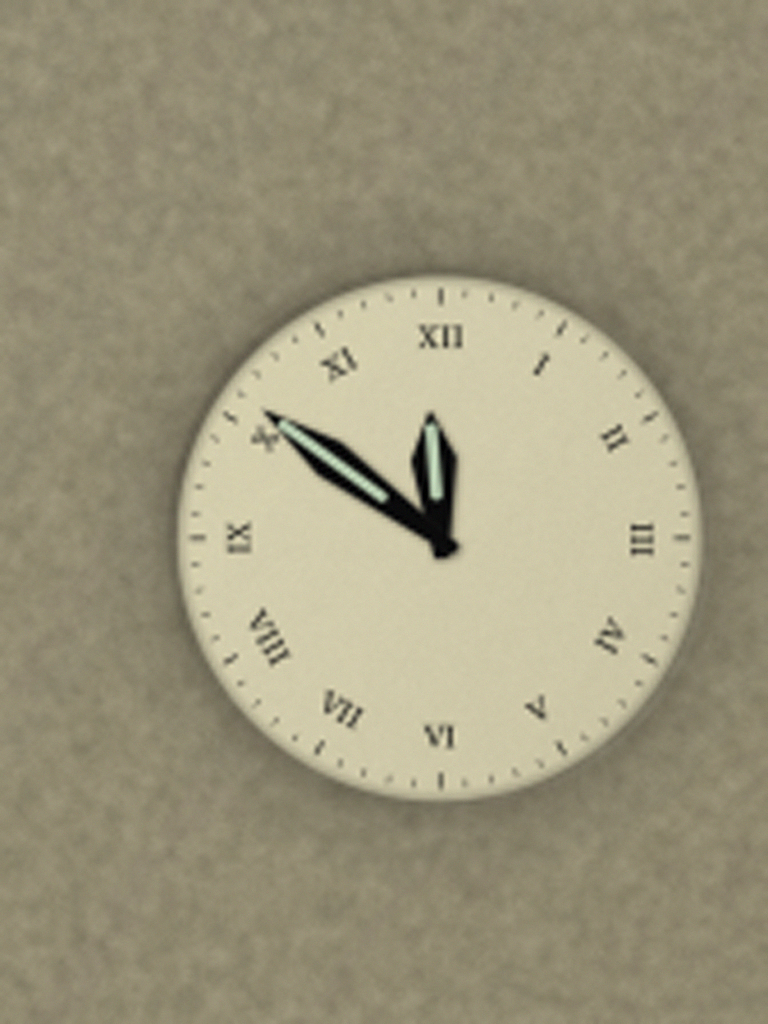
h=11 m=51
